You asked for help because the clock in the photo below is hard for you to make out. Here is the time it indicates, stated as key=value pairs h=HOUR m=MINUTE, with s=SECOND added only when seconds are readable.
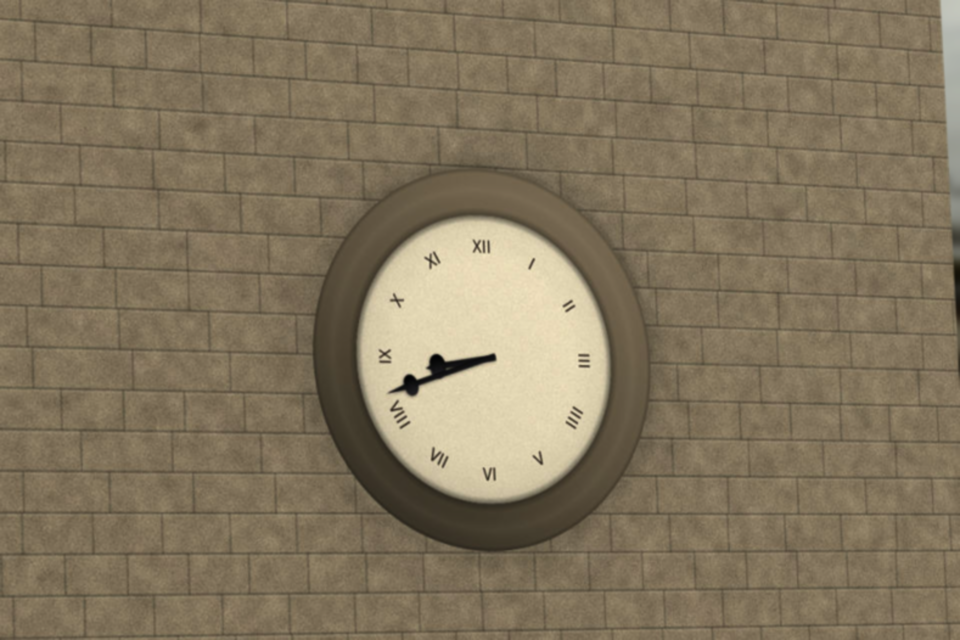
h=8 m=42
